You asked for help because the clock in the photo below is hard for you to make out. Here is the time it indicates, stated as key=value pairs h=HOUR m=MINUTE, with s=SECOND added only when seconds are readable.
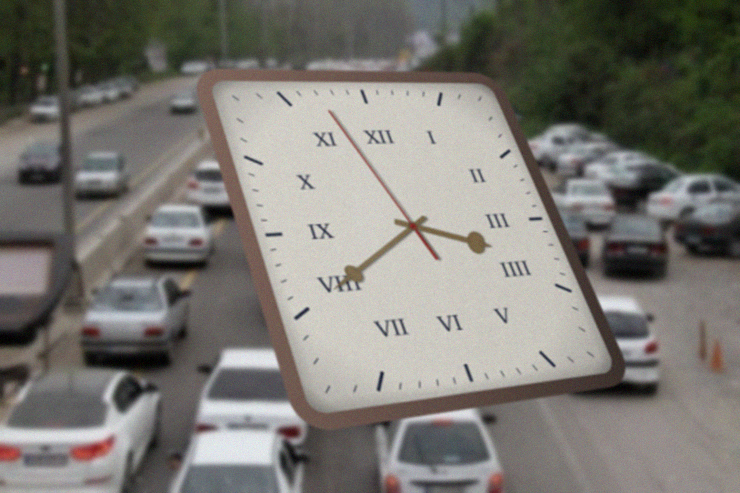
h=3 m=39 s=57
